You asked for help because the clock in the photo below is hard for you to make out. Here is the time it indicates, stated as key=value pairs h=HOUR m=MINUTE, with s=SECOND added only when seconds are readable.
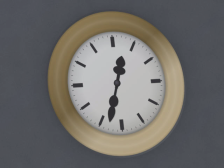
h=12 m=33
